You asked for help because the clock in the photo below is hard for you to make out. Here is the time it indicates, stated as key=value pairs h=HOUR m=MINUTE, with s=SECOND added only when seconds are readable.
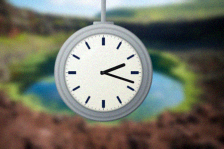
h=2 m=18
